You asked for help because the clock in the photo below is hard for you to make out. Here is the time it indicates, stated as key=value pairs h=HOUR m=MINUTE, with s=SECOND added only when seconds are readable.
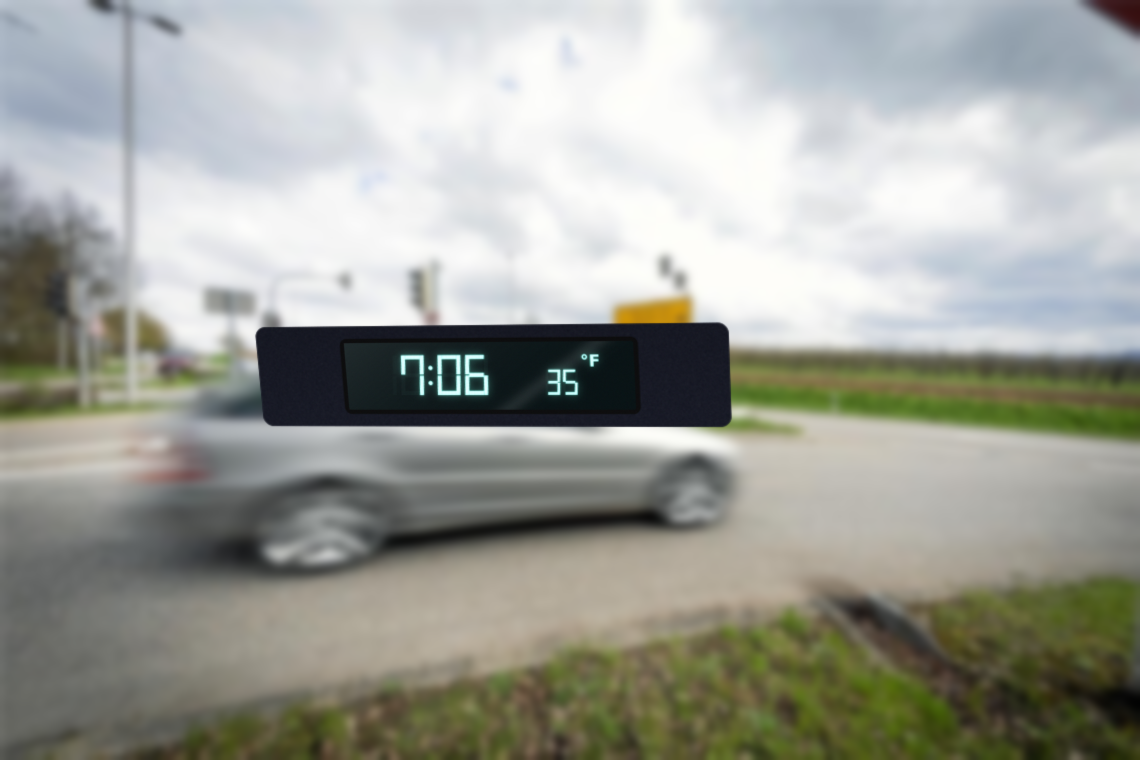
h=7 m=6
